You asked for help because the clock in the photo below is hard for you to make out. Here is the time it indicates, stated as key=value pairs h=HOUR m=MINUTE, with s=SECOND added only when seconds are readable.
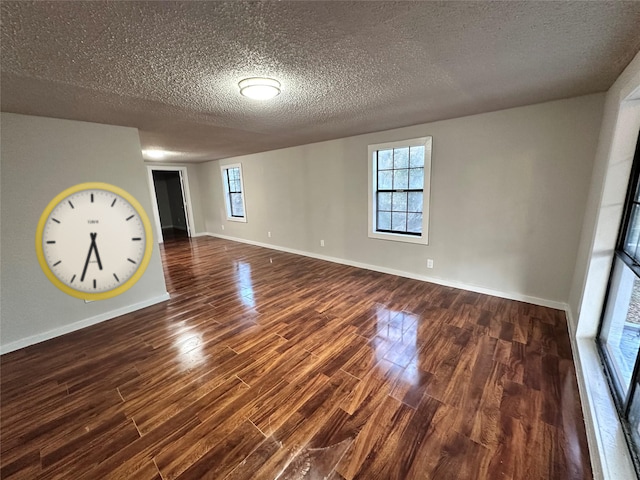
h=5 m=33
